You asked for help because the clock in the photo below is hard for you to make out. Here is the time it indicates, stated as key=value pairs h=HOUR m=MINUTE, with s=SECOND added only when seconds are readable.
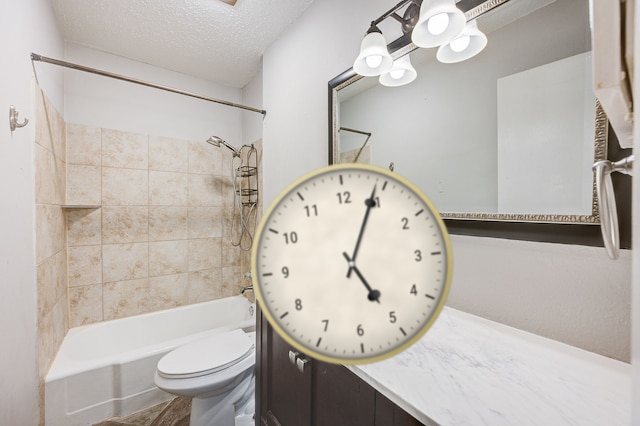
h=5 m=4
